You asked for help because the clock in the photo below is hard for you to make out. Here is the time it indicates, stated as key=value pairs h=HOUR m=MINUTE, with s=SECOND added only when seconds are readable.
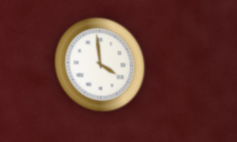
h=3 m=59
